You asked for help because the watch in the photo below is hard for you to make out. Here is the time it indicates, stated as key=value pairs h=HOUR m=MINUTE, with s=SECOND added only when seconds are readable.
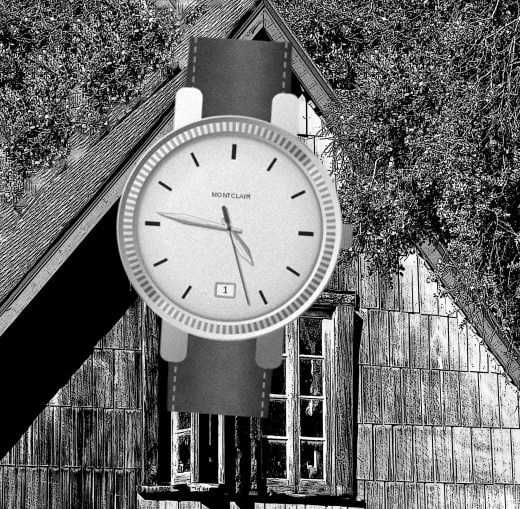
h=4 m=46 s=27
